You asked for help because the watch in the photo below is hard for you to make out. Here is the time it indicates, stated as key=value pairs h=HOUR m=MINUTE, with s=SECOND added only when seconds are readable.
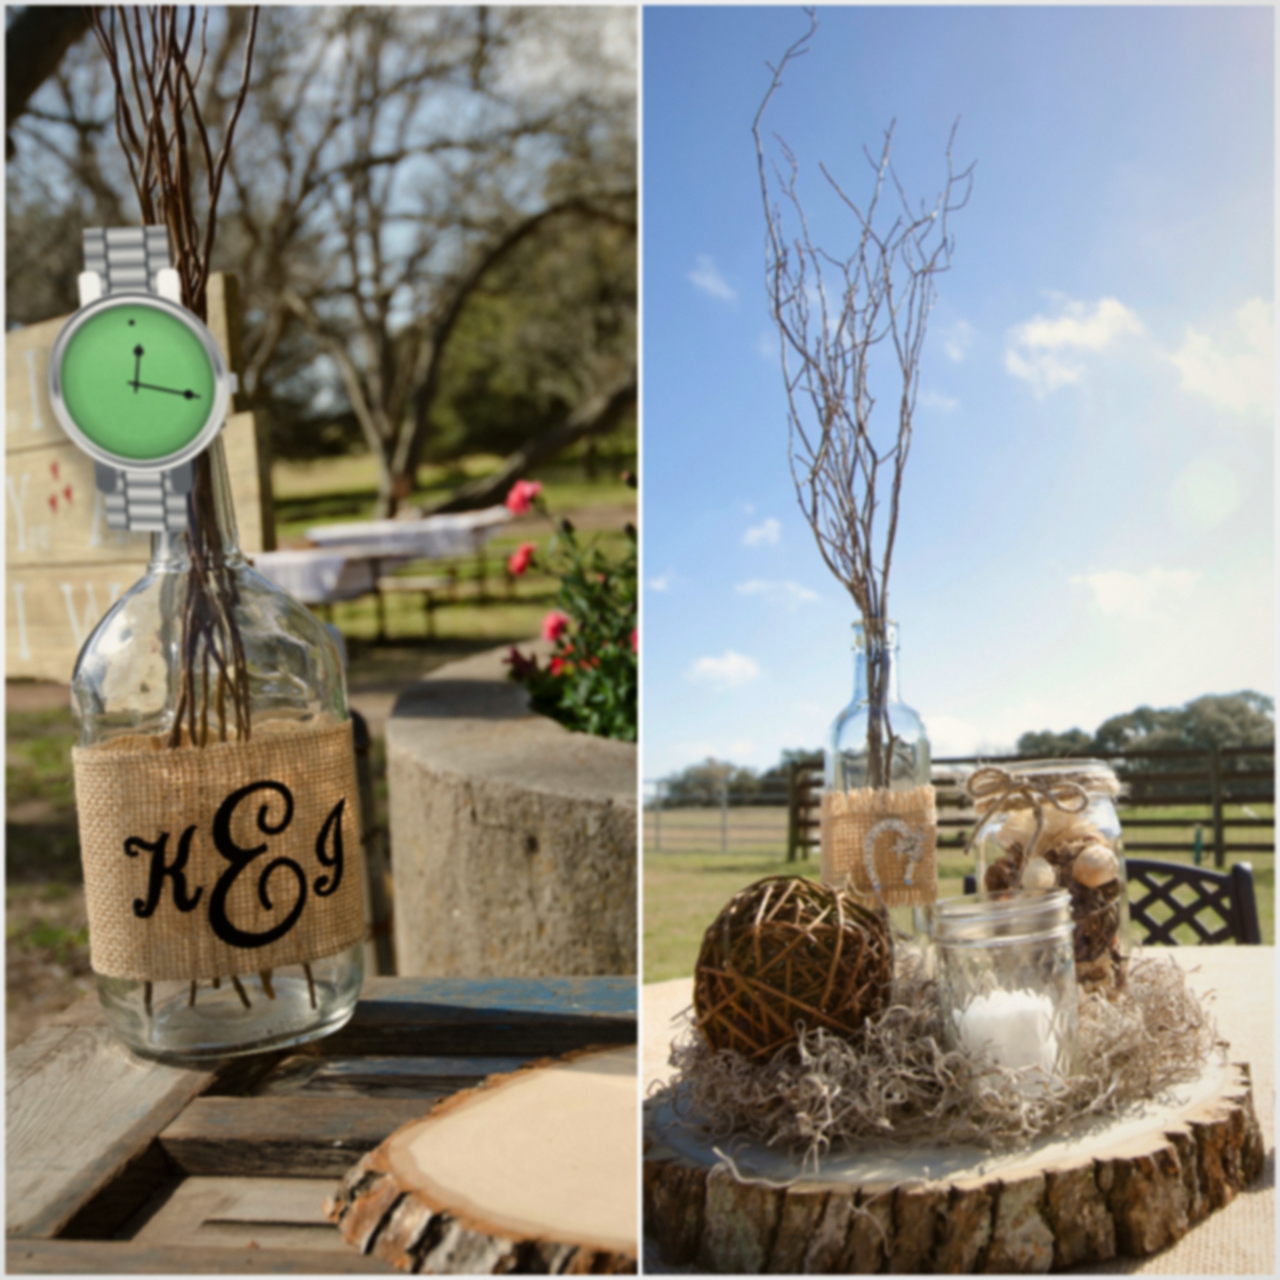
h=12 m=17
